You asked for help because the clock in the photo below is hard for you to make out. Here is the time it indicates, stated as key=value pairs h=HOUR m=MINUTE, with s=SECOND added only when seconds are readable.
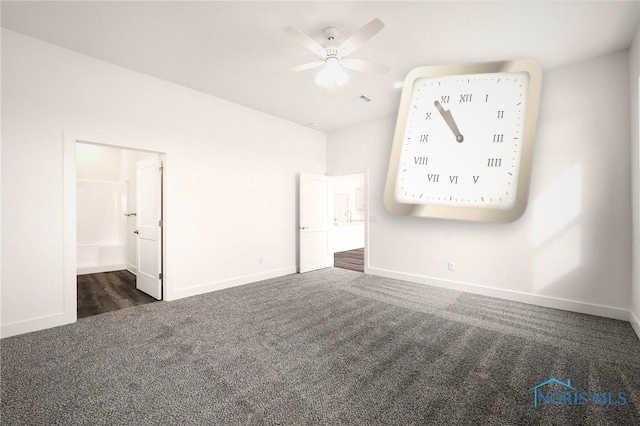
h=10 m=53
